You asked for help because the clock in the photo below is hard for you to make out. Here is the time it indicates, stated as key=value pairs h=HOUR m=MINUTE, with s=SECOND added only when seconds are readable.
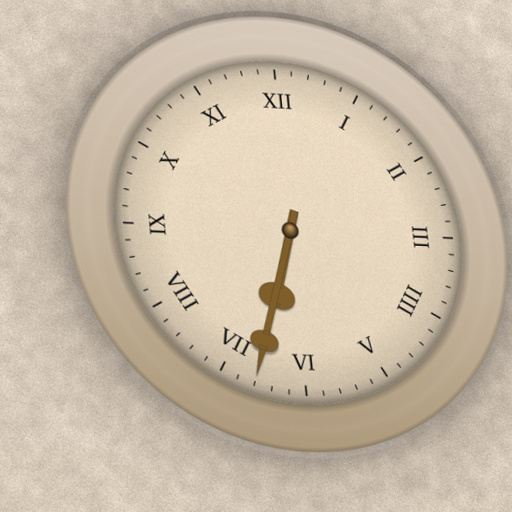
h=6 m=33
